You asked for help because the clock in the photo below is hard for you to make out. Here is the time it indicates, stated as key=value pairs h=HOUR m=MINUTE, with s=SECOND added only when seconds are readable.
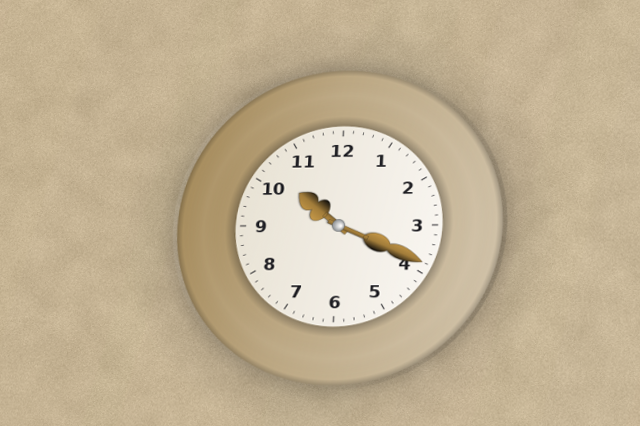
h=10 m=19
